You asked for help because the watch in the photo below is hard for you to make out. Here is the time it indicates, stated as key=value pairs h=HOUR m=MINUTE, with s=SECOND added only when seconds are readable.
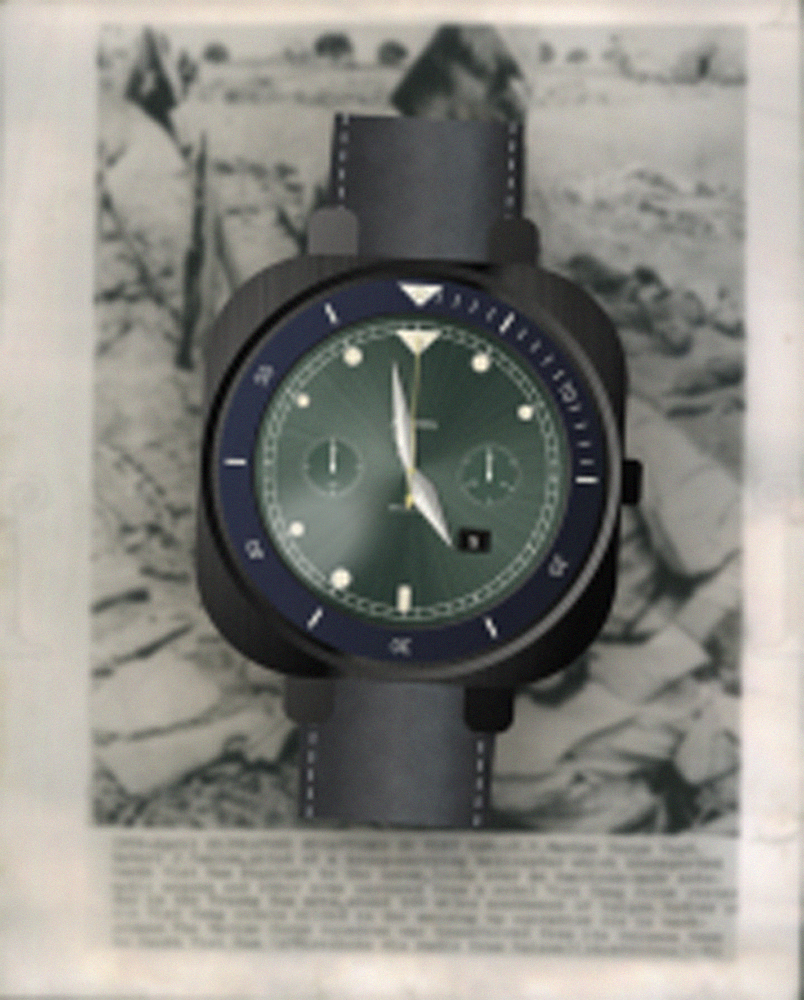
h=4 m=58
